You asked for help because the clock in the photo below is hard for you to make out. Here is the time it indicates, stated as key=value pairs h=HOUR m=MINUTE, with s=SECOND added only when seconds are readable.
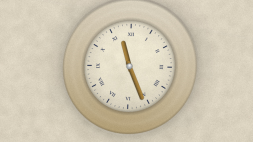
h=11 m=26
